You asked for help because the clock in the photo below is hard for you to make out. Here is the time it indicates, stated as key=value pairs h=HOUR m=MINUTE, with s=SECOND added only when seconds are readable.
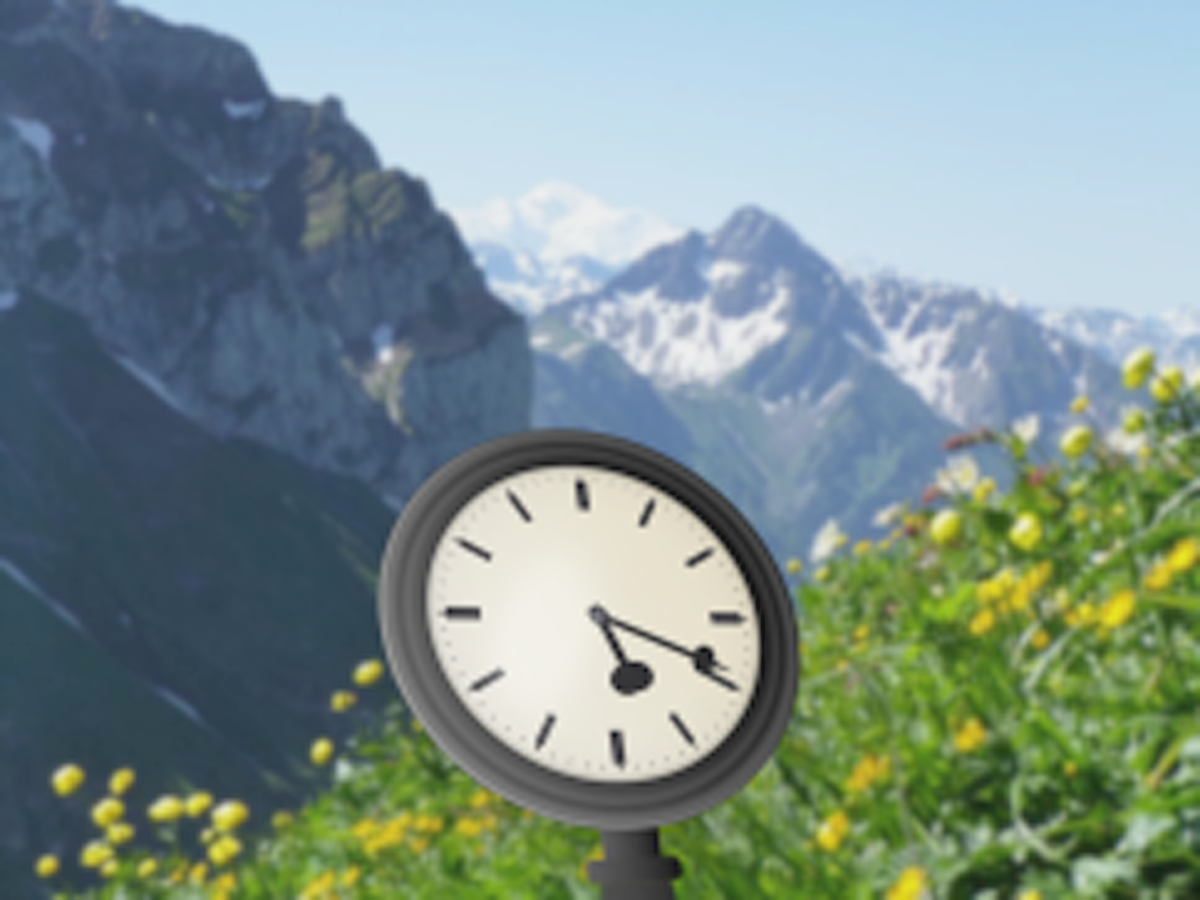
h=5 m=19
